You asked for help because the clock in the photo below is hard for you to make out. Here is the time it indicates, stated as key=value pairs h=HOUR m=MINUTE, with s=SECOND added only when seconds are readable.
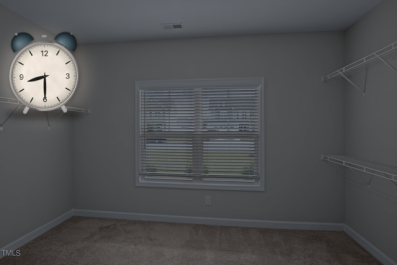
h=8 m=30
